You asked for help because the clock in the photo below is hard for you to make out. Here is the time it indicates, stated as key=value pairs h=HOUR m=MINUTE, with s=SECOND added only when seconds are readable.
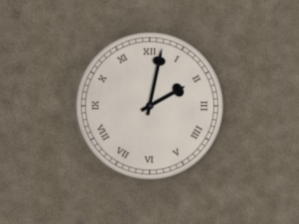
h=2 m=2
